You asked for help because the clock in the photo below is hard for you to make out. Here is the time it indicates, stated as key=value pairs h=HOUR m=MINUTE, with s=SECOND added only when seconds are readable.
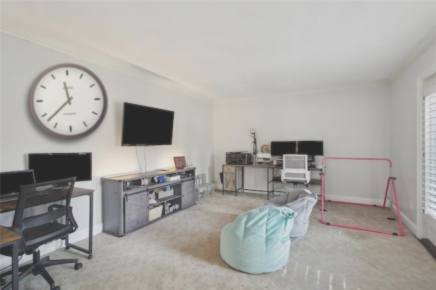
h=11 m=38
